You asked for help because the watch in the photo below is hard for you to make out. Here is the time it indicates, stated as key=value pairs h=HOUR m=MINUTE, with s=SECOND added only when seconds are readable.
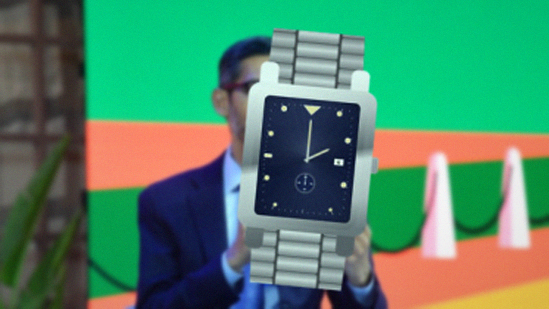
h=2 m=0
